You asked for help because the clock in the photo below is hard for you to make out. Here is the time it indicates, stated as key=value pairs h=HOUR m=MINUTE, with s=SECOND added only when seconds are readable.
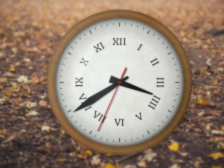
h=3 m=39 s=34
